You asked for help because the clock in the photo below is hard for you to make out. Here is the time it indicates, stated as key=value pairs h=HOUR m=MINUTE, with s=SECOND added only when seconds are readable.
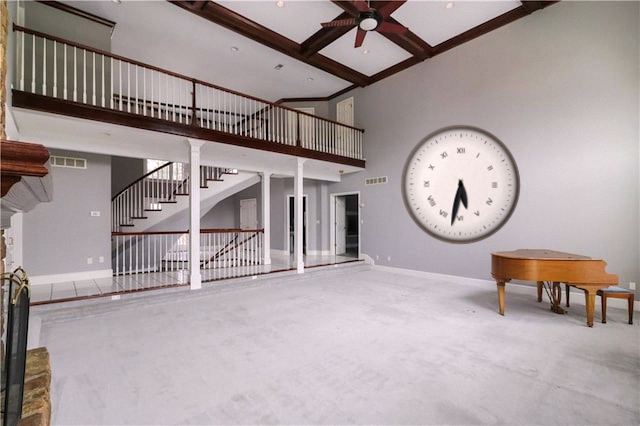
h=5 m=32
